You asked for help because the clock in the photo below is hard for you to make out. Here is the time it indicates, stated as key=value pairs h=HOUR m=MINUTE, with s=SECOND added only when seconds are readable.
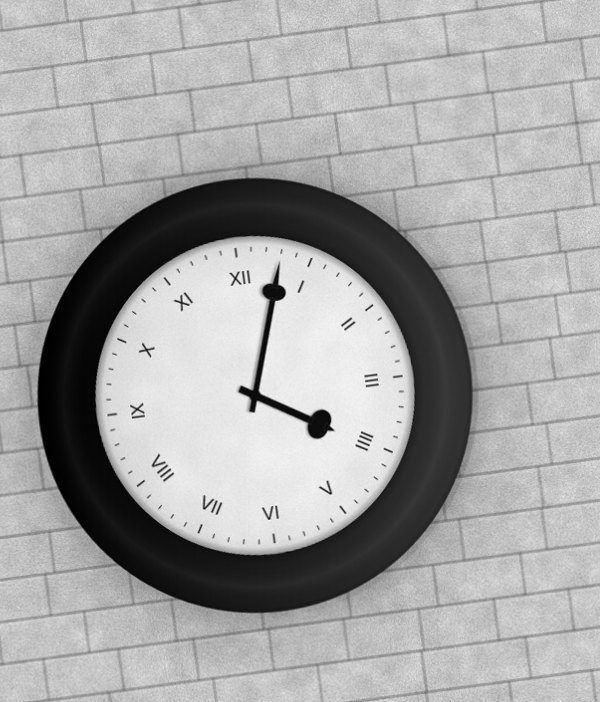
h=4 m=3
